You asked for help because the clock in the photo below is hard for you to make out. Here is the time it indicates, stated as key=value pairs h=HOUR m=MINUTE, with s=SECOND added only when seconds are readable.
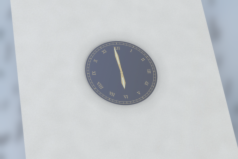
h=5 m=59
